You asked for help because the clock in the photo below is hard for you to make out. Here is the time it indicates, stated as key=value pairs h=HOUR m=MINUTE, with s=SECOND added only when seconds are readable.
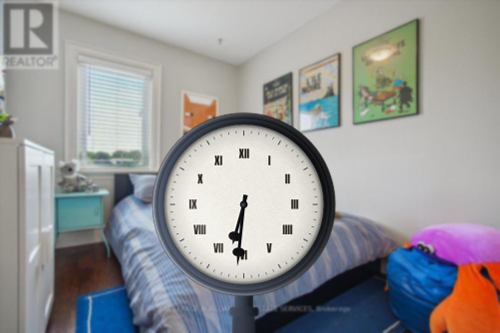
h=6 m=31
